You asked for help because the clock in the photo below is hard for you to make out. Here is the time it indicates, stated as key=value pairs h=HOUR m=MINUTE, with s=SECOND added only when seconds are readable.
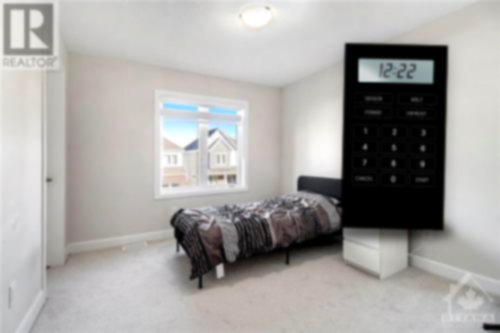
h=12 m=22
